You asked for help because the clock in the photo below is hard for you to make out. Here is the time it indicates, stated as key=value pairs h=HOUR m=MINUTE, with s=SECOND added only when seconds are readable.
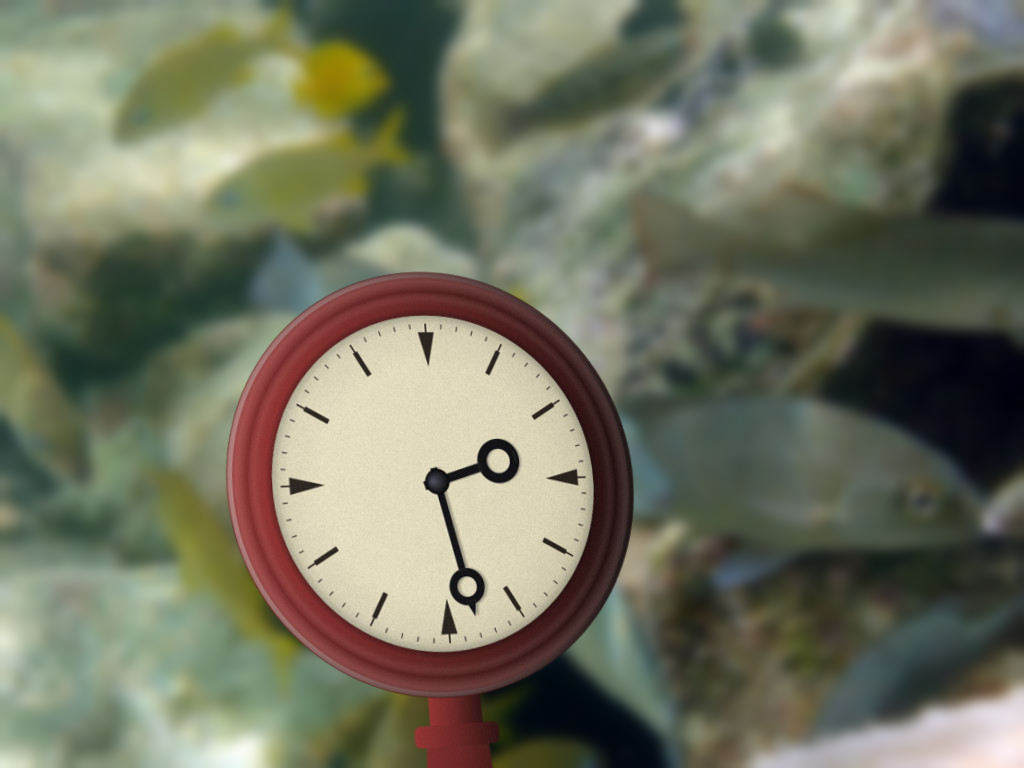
h=2 m=28
